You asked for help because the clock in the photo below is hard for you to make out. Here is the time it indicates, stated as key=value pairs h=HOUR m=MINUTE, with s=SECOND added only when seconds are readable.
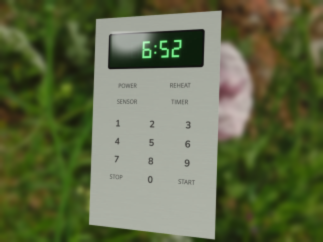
h=6 m=52
